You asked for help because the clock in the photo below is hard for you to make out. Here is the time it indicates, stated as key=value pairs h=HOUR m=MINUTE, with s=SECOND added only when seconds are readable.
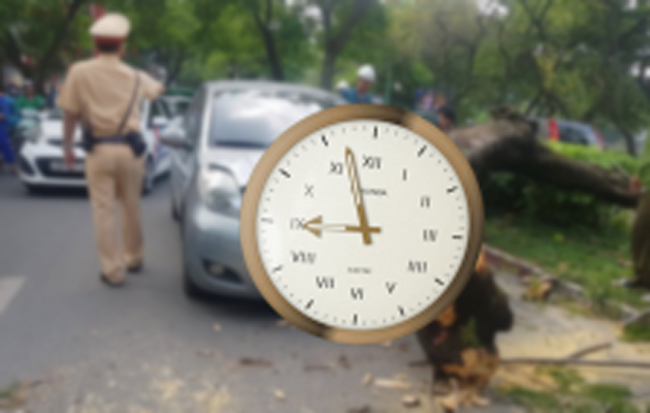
h=8 m=57
